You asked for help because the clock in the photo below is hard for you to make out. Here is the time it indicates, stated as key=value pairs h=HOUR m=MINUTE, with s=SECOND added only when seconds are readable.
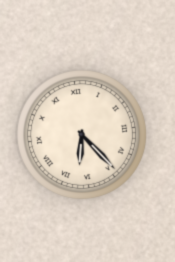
h=6 m=24
